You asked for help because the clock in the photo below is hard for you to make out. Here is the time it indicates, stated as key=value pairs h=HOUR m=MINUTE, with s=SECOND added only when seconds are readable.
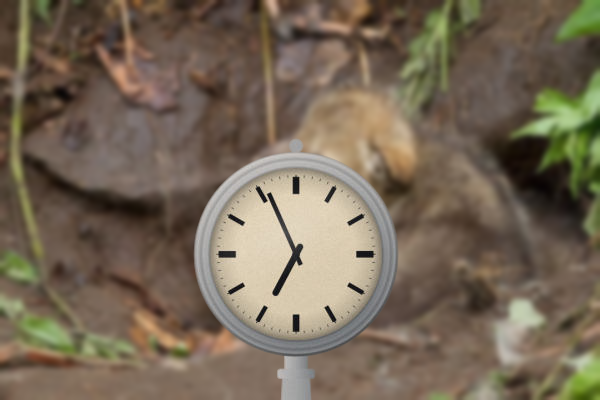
h=6 m=56
